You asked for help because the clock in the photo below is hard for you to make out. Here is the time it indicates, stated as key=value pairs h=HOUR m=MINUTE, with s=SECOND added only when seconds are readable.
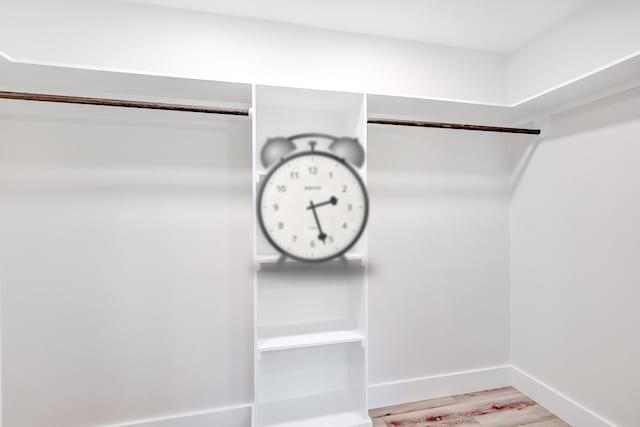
h=2 m=27
